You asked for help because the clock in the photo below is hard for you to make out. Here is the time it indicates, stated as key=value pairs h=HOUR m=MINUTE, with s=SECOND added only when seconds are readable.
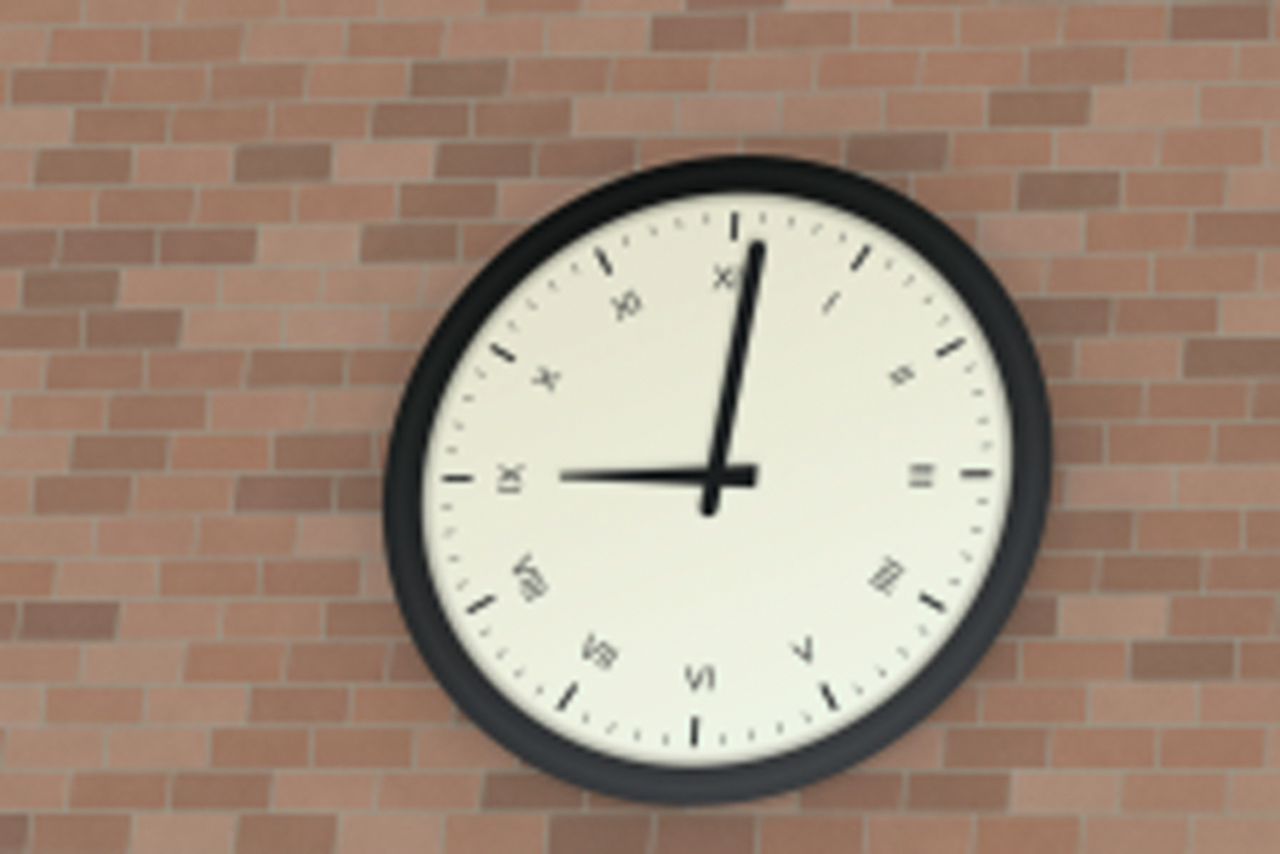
h=9 m=1
